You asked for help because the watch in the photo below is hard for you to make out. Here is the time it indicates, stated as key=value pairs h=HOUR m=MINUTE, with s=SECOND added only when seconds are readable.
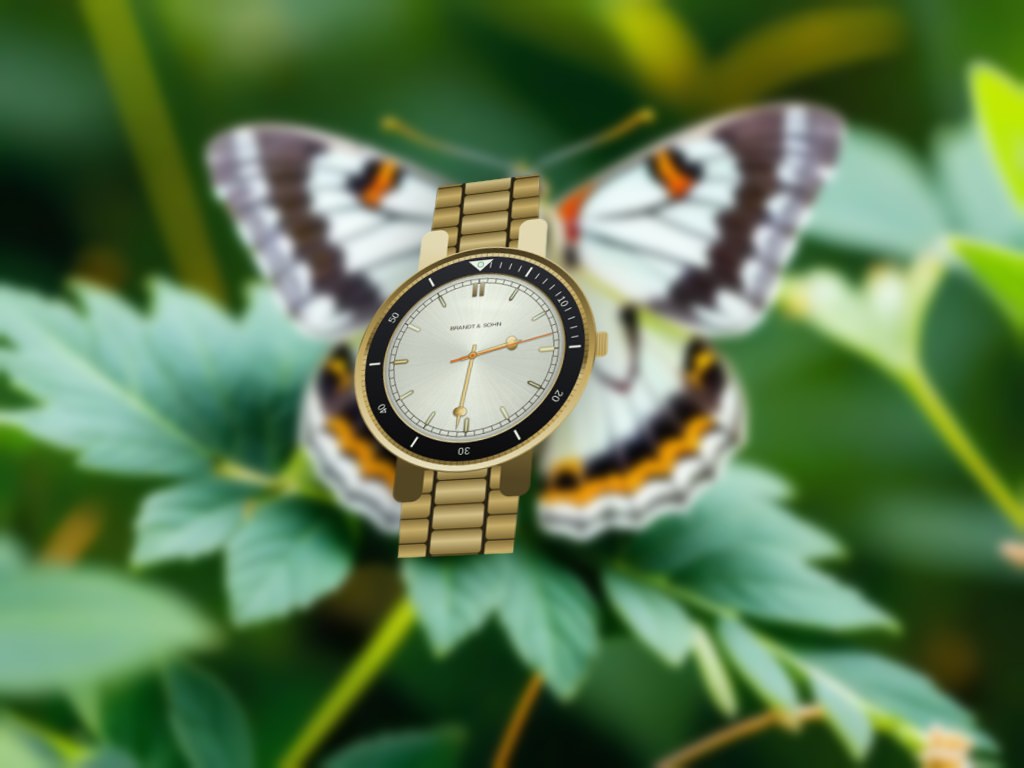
h=2 m=31 s=13
